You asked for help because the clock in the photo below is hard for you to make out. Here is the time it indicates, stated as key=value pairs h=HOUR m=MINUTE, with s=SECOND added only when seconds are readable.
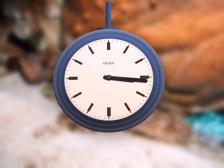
h=3 m=16
